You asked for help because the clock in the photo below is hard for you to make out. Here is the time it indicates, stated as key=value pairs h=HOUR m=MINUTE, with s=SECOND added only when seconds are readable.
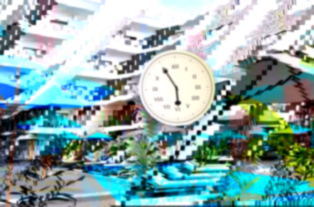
h=5 m=55
